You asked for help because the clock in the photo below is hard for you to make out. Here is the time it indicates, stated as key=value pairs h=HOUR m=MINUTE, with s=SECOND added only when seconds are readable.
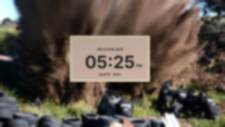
h=5 m=25
